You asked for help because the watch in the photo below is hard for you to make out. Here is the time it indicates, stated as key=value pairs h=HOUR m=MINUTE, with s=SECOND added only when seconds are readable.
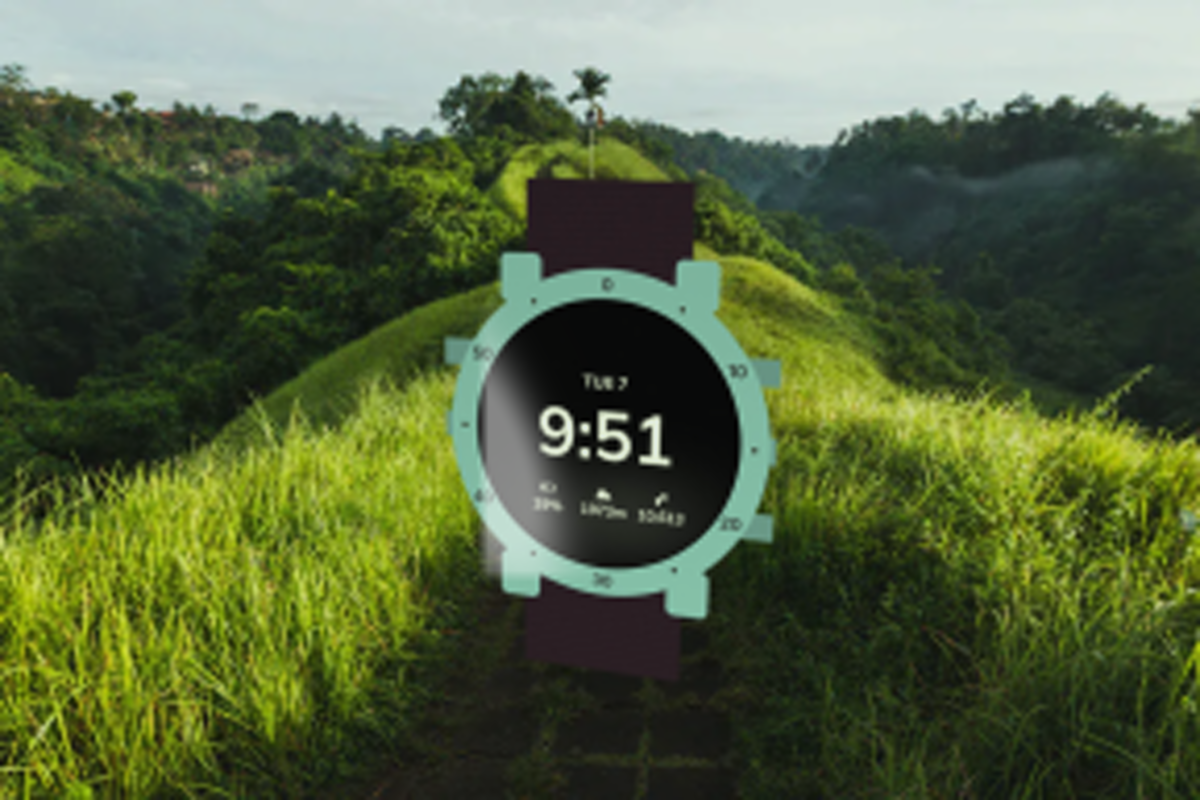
h=9 m=51
